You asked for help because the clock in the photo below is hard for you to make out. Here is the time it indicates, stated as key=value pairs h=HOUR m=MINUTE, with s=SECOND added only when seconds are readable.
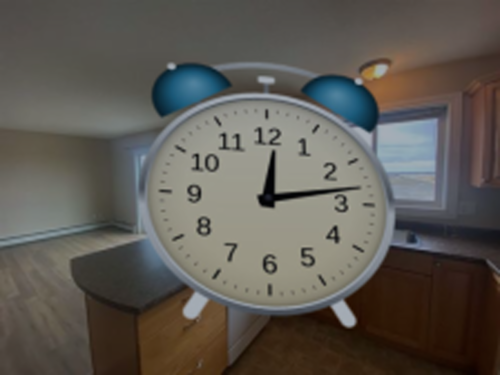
h=12 m=13
